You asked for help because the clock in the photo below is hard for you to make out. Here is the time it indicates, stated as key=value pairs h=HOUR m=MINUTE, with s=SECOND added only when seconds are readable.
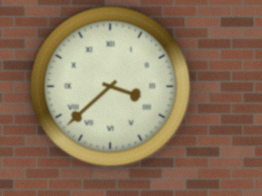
h=3 m=38
